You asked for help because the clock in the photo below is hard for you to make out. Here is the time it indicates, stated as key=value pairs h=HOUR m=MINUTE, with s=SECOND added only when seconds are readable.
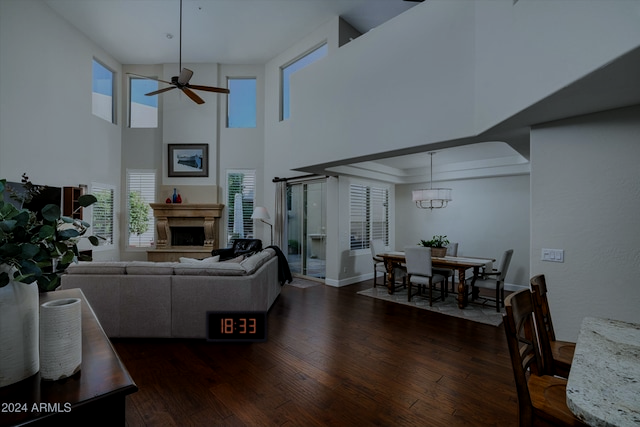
h=18 m=33
